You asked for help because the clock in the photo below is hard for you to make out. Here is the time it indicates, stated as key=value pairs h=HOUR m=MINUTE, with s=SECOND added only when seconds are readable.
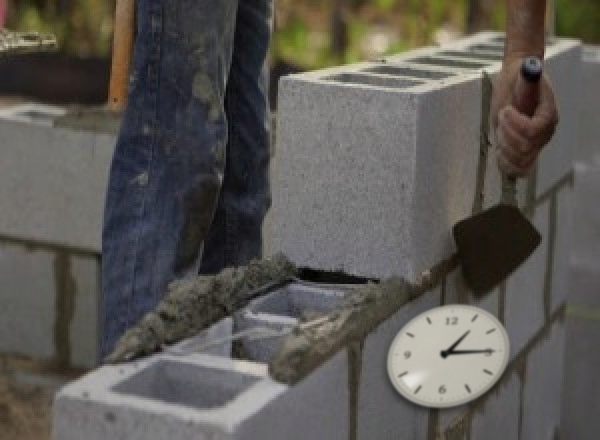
h=1 m=15
